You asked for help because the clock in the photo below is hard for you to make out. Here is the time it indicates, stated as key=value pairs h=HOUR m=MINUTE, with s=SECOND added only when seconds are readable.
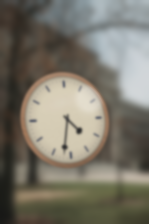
h=4 m=32
